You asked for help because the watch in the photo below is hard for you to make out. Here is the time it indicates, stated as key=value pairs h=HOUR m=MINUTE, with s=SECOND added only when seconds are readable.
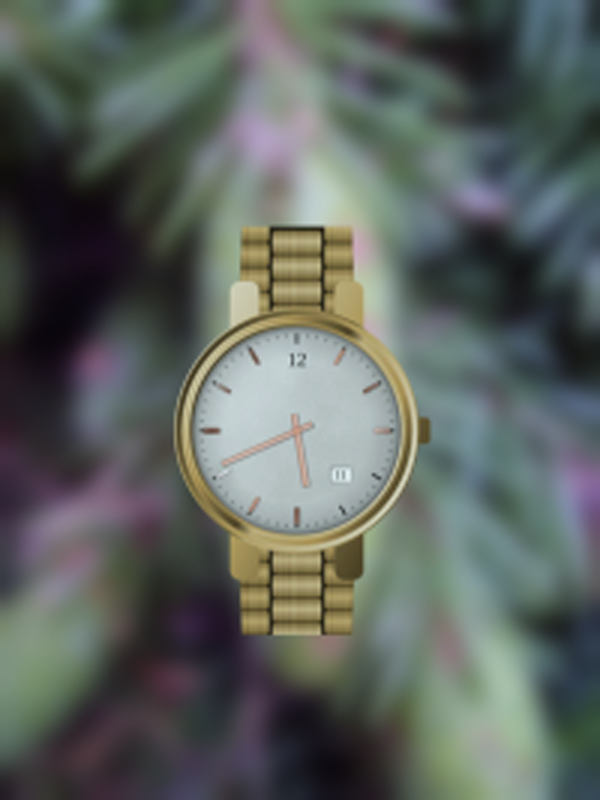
h=5 m=41
